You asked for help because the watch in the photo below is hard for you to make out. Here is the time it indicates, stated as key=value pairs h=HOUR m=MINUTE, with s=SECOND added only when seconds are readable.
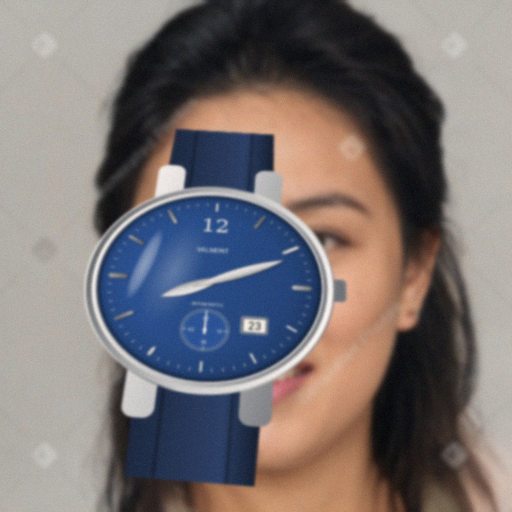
h=8 m=11
